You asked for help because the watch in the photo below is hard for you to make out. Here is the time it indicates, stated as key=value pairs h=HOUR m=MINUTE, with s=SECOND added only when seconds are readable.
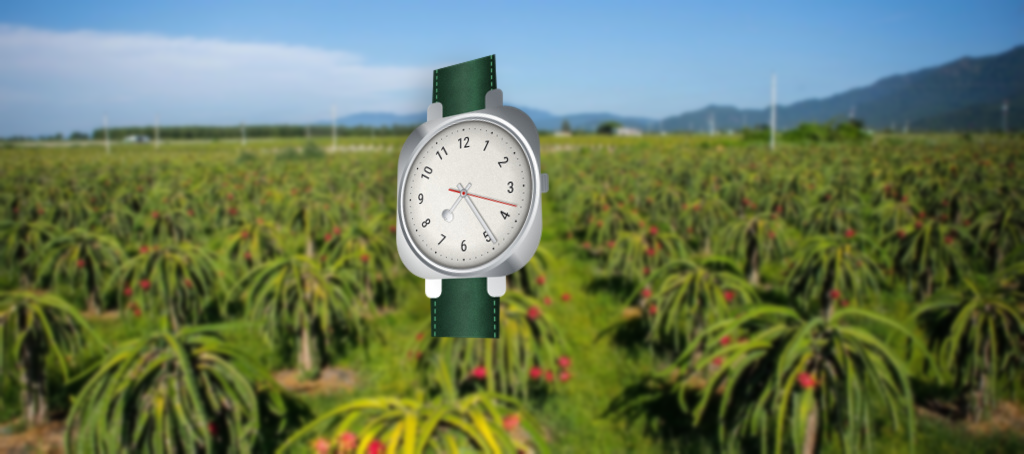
h=7 m=24 s=18
